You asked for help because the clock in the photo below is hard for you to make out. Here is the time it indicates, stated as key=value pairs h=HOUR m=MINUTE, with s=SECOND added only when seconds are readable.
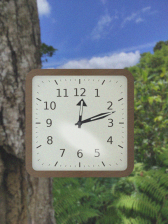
h=12 m=12
